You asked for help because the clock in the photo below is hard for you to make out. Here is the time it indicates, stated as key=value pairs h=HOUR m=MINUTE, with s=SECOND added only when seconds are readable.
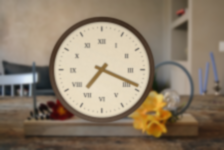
h=7 m=19
